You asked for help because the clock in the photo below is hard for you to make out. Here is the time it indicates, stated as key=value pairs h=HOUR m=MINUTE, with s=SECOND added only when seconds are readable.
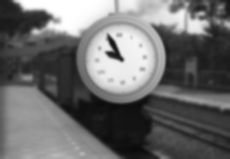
h=9 m=56
